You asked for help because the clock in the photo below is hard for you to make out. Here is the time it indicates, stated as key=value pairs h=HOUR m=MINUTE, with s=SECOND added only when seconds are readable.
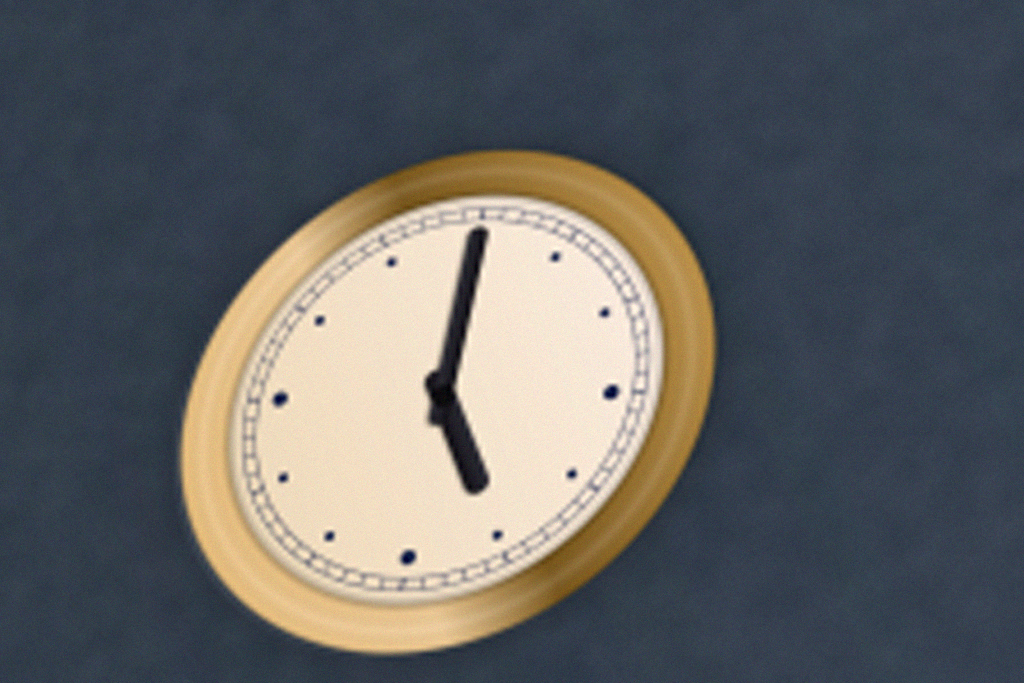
h=5 m=0
